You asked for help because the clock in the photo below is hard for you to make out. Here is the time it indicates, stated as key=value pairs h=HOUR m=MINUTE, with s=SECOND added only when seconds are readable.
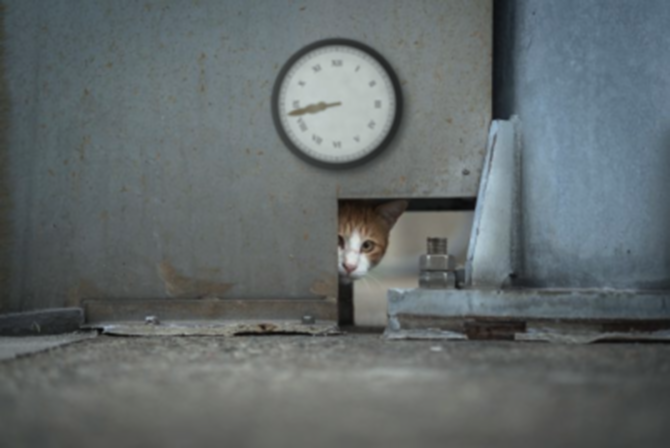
h=8 m=43
